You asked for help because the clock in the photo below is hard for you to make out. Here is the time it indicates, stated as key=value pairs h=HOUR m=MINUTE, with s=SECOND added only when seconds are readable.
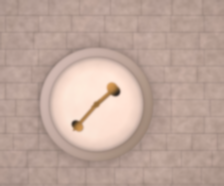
h=1 m=37
